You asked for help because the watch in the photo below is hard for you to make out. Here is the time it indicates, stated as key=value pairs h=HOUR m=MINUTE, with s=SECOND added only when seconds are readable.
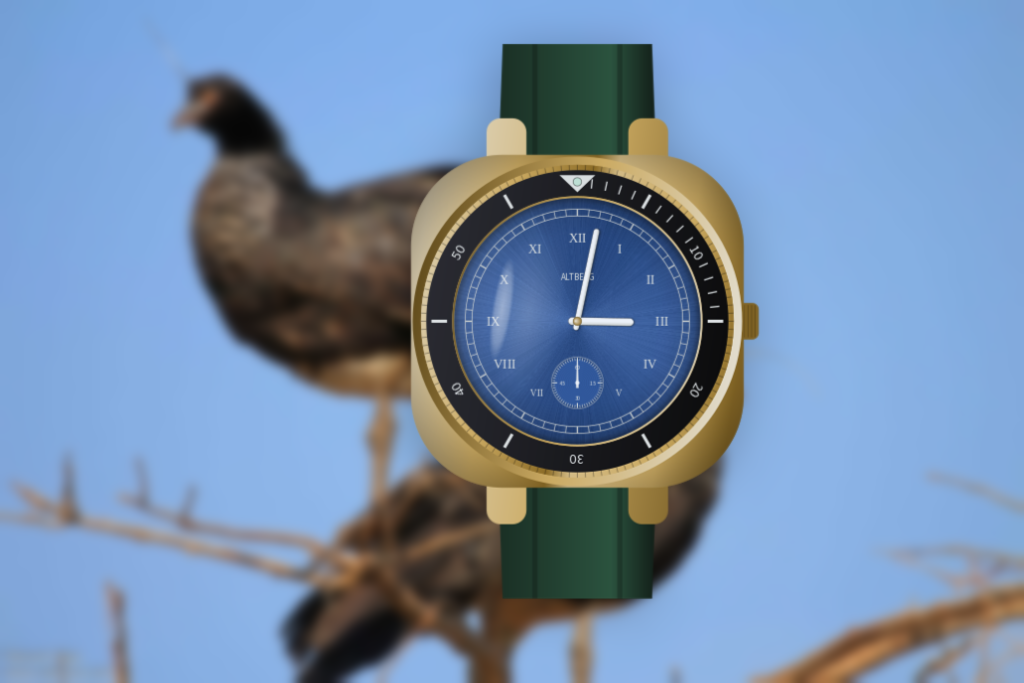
h=3 m=2
